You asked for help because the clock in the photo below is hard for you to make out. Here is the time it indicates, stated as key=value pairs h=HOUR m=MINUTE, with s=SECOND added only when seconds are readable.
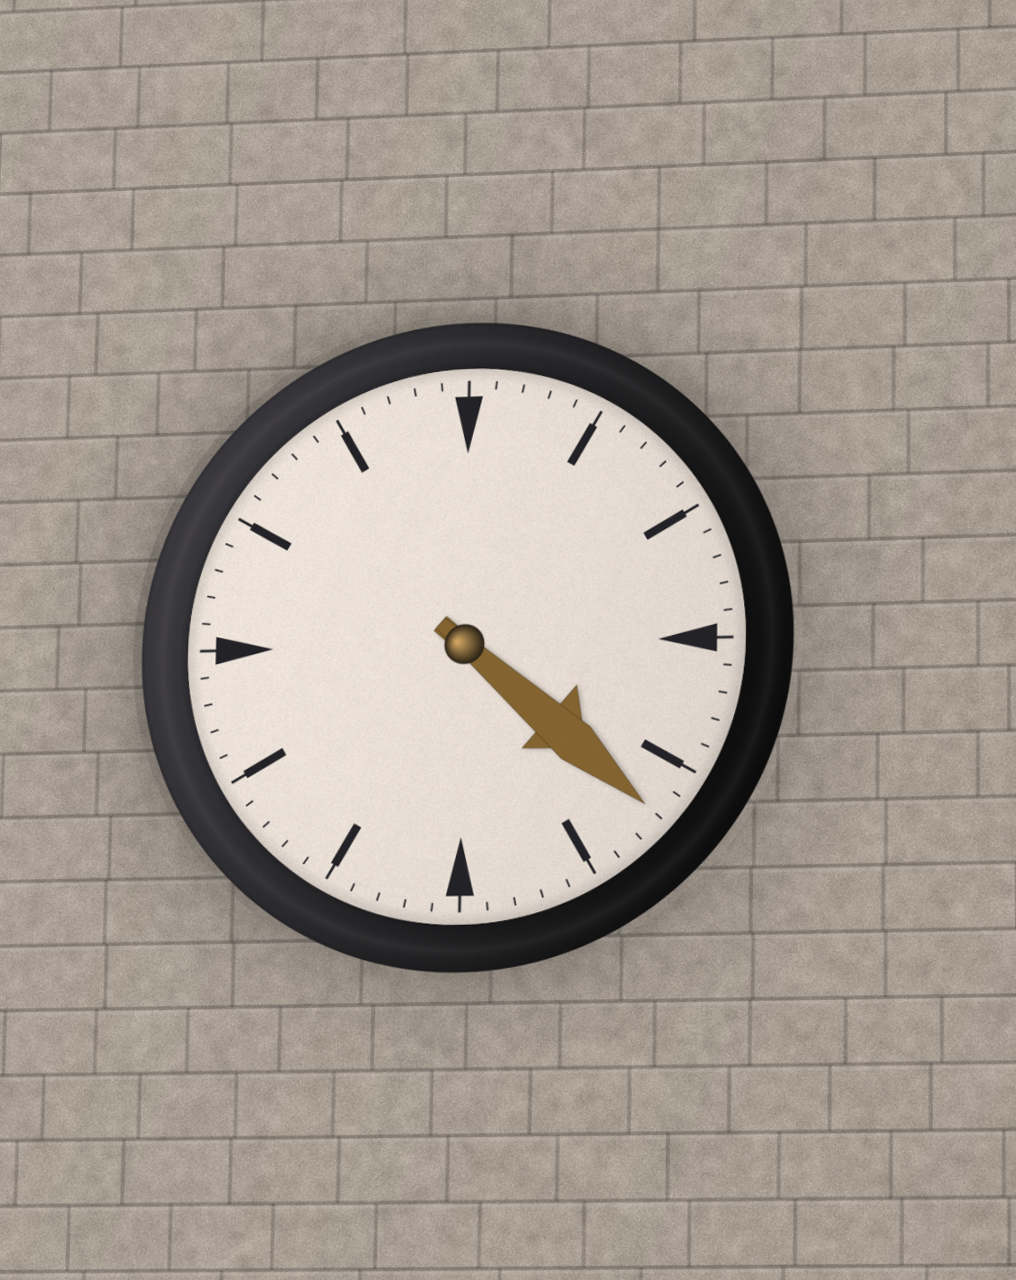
h=4 m=22
